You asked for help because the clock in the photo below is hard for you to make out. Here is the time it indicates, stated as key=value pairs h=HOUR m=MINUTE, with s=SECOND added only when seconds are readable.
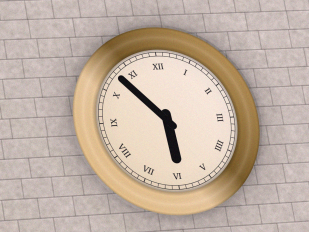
h=5 m=53
